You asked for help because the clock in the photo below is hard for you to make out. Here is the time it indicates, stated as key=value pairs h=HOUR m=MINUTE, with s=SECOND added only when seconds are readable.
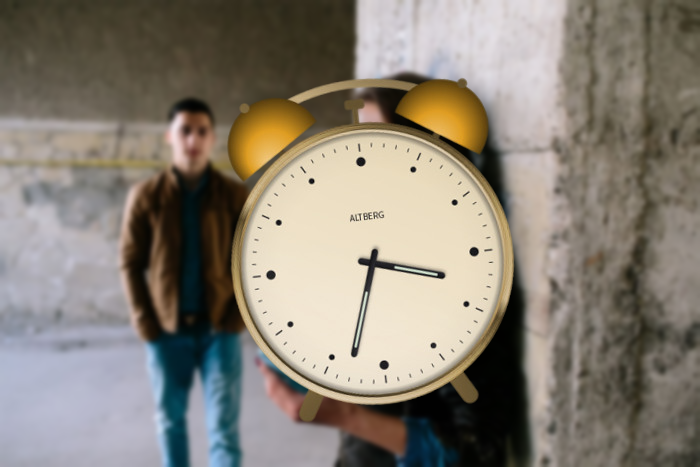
h=3 m=33
